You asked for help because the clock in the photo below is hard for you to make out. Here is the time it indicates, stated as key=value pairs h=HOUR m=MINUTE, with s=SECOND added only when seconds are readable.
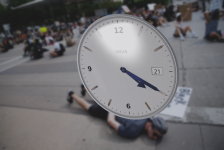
h=4 m=20
